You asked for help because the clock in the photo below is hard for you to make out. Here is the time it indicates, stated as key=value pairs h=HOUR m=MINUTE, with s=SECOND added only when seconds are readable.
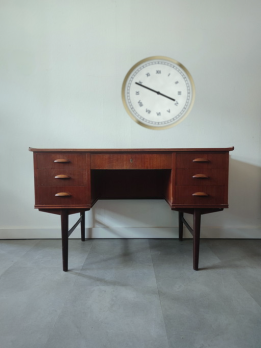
h=3 m=49
